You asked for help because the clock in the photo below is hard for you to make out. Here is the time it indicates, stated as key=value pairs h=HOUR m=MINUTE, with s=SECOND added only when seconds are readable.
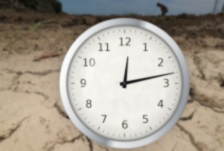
h=12 m=13
